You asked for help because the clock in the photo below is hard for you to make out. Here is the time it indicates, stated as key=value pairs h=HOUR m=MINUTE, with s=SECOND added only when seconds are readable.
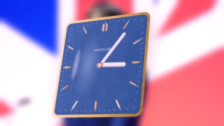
h=3 m=6
